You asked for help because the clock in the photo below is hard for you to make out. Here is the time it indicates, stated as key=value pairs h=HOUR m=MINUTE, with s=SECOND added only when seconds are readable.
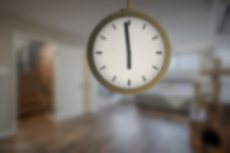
h=5 m=59
